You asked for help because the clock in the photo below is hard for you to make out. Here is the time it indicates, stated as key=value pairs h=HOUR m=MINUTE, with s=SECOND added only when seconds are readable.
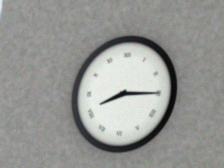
h=8 m=15
